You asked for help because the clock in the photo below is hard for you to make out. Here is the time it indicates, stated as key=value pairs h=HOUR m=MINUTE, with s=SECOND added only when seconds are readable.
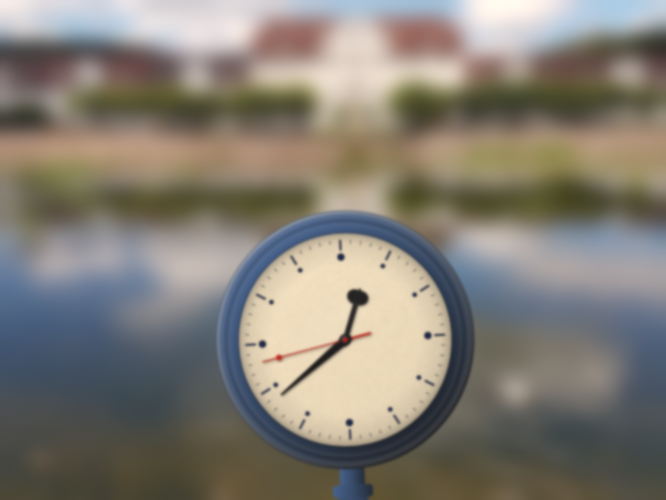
h=12 m=38 s=43
